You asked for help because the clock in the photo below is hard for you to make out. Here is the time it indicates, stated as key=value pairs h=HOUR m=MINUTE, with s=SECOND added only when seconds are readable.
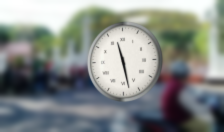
h=11 m=28
